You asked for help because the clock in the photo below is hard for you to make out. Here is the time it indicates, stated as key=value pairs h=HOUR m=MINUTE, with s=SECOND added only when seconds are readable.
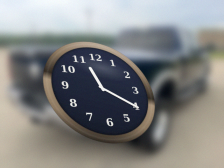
h=11 m=20
